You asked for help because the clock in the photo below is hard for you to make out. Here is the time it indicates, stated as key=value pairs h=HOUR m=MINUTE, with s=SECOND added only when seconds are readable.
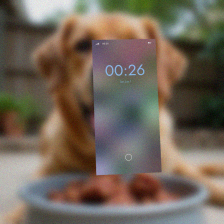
h=0 m=26
